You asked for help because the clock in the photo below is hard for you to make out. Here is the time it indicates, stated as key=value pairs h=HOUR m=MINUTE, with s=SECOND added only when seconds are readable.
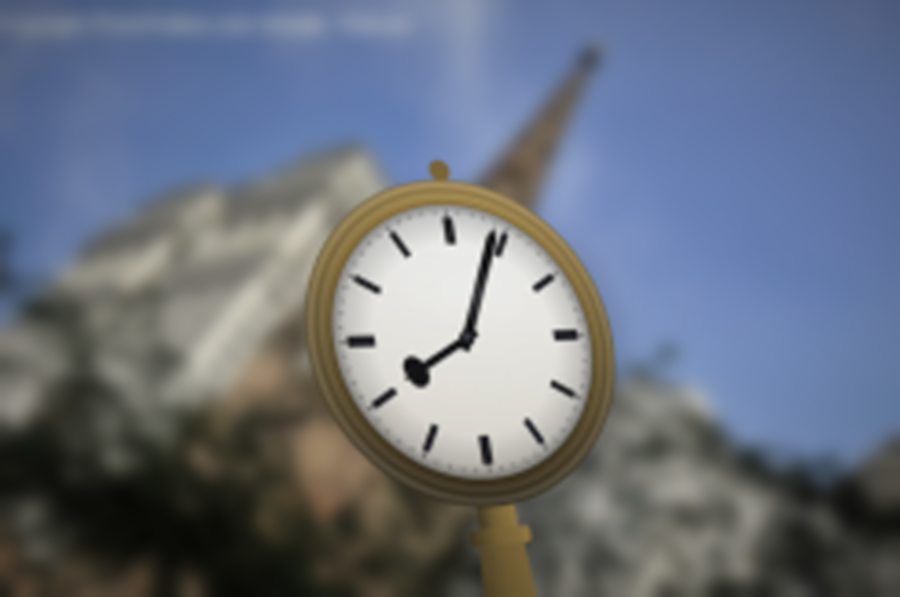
h=8 m=4
